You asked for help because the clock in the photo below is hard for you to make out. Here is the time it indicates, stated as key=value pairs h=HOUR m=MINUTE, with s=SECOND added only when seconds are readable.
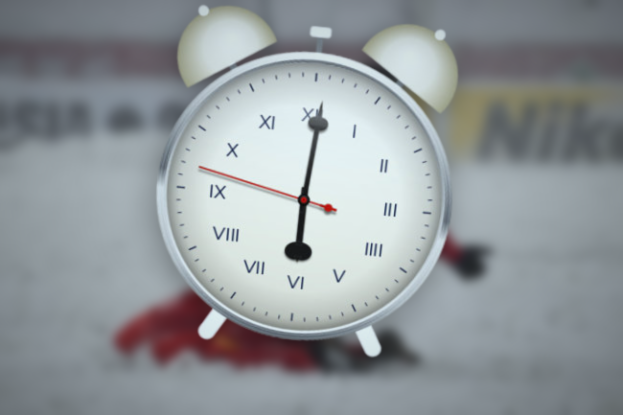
h=6 m=0 s=47
